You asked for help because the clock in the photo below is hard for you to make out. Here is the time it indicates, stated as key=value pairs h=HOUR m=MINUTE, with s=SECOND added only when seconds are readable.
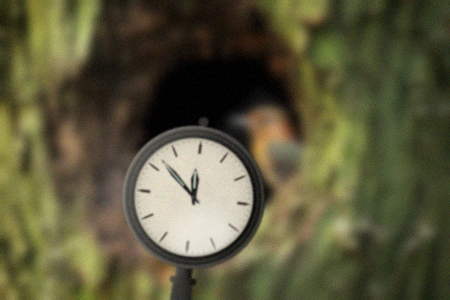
h=11 m=52
